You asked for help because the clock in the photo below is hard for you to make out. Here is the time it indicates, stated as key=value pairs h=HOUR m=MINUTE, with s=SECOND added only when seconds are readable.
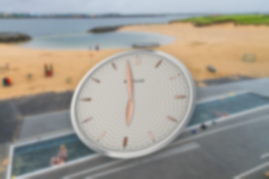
h=5 m=58
